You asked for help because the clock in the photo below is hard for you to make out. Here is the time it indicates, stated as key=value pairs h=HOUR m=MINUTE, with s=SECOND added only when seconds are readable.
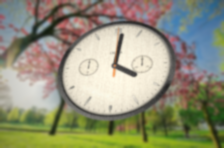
h=4 m=1
